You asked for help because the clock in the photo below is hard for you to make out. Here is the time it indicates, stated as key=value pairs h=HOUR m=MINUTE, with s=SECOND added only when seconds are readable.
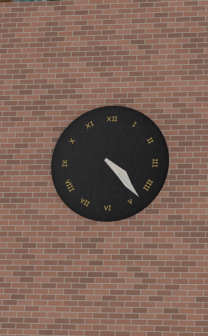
h=4 m=23
